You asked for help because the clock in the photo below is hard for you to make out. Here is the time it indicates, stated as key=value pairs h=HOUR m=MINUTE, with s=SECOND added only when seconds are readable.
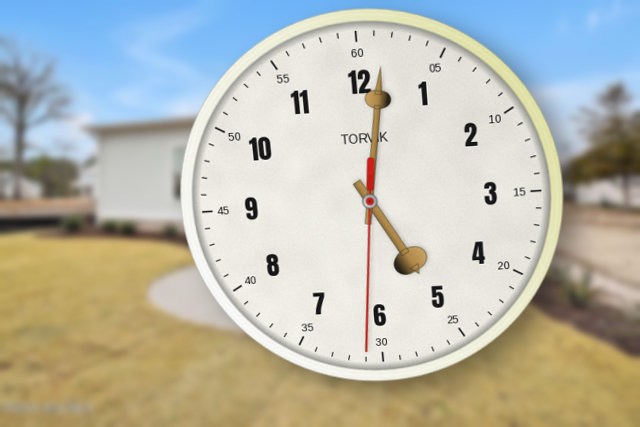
h=5 m=1 s=31
